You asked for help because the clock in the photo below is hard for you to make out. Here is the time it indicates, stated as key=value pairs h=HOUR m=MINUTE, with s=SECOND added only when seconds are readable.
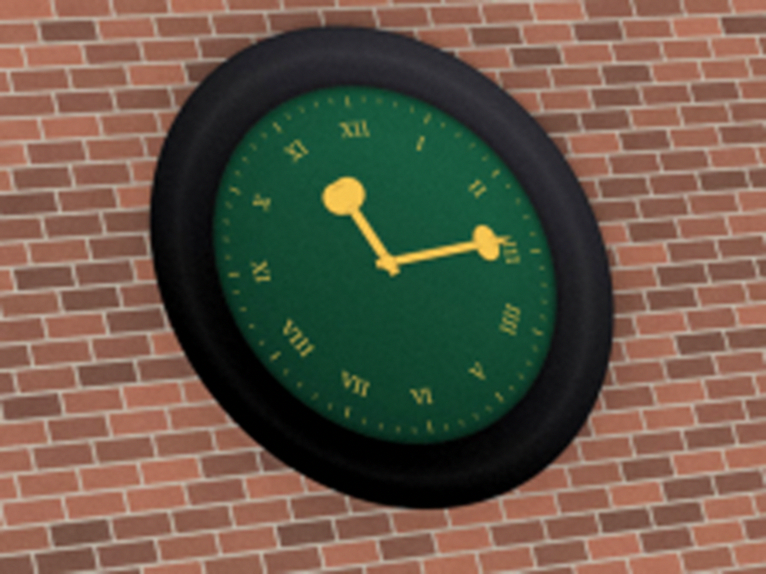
h=11 m=14
